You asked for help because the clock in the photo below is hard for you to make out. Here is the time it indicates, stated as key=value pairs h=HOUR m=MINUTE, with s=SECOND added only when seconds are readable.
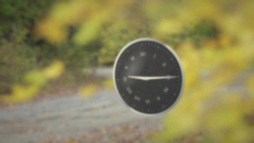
h=9 m=15
